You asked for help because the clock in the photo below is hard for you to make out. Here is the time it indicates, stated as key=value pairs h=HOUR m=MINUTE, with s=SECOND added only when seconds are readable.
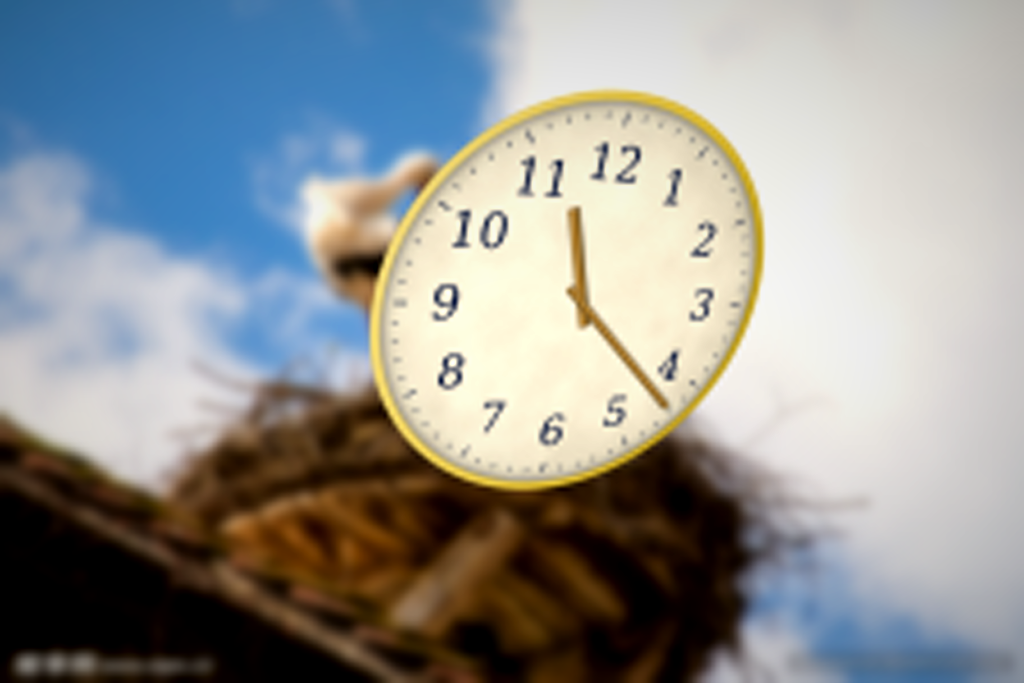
h=11 m=22
